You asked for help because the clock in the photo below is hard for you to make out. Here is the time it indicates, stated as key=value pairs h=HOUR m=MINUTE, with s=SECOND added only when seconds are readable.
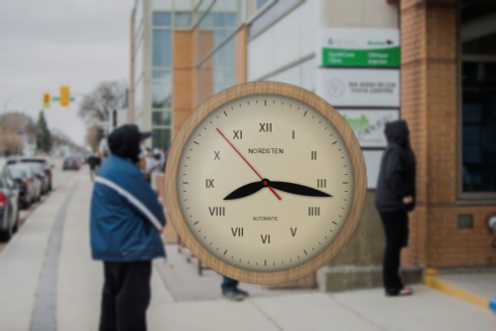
h=8 m=16 s=53
